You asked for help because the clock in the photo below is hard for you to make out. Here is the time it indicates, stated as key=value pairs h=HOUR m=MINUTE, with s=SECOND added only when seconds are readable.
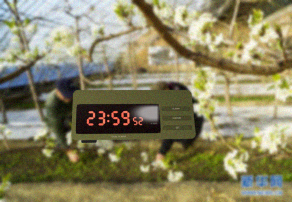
h=23 m=59 s=52
